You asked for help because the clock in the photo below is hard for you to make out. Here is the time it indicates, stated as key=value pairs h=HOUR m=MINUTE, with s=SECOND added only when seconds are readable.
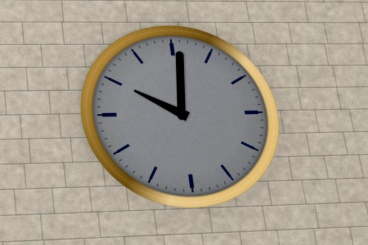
h=10 m=1
